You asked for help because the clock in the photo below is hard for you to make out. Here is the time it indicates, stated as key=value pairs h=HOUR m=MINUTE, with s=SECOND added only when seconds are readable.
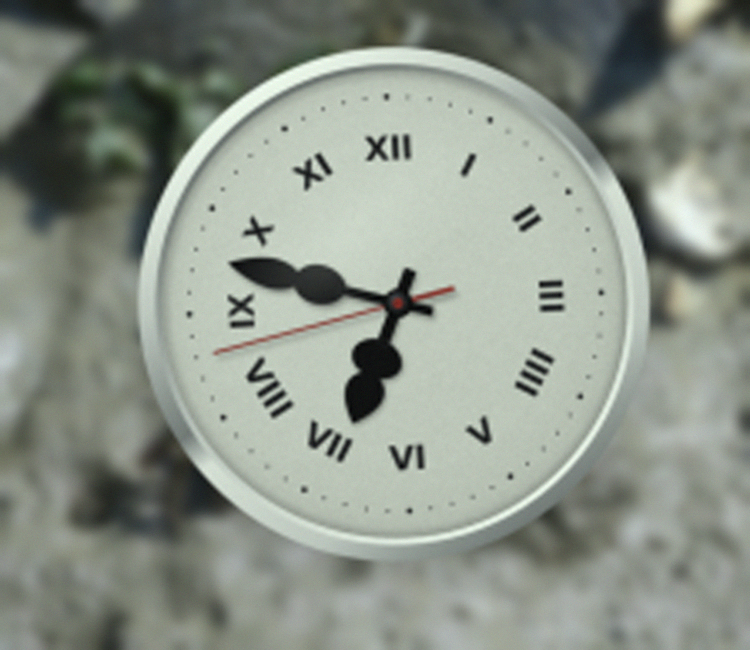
h=6 m=47 s=43
